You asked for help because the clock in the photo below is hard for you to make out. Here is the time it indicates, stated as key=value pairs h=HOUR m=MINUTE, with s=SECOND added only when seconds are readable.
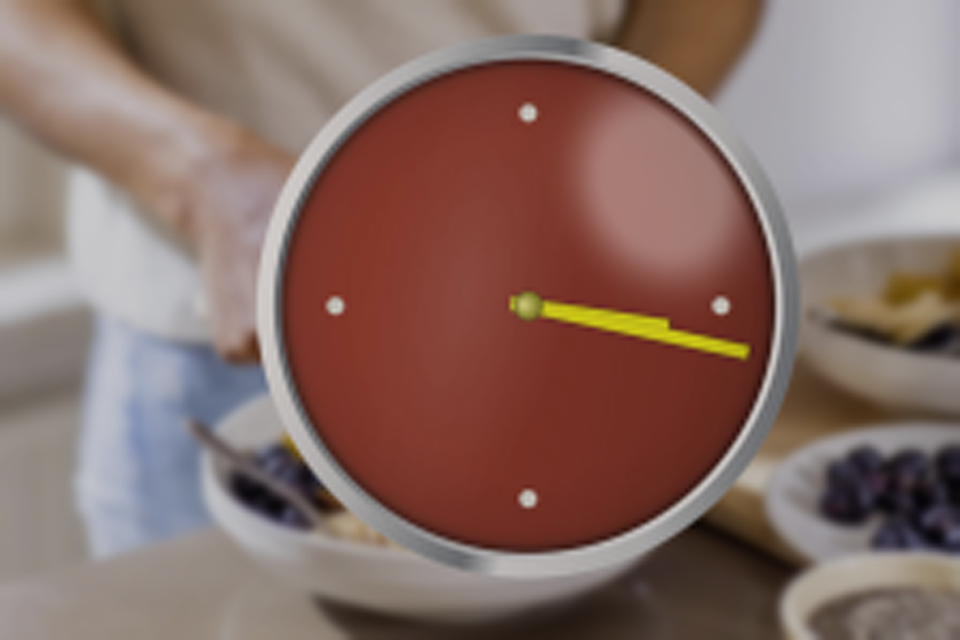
h=3 m=17
